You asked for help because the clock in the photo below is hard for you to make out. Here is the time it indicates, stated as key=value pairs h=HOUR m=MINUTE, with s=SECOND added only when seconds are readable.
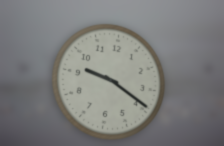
h=9 m=19
